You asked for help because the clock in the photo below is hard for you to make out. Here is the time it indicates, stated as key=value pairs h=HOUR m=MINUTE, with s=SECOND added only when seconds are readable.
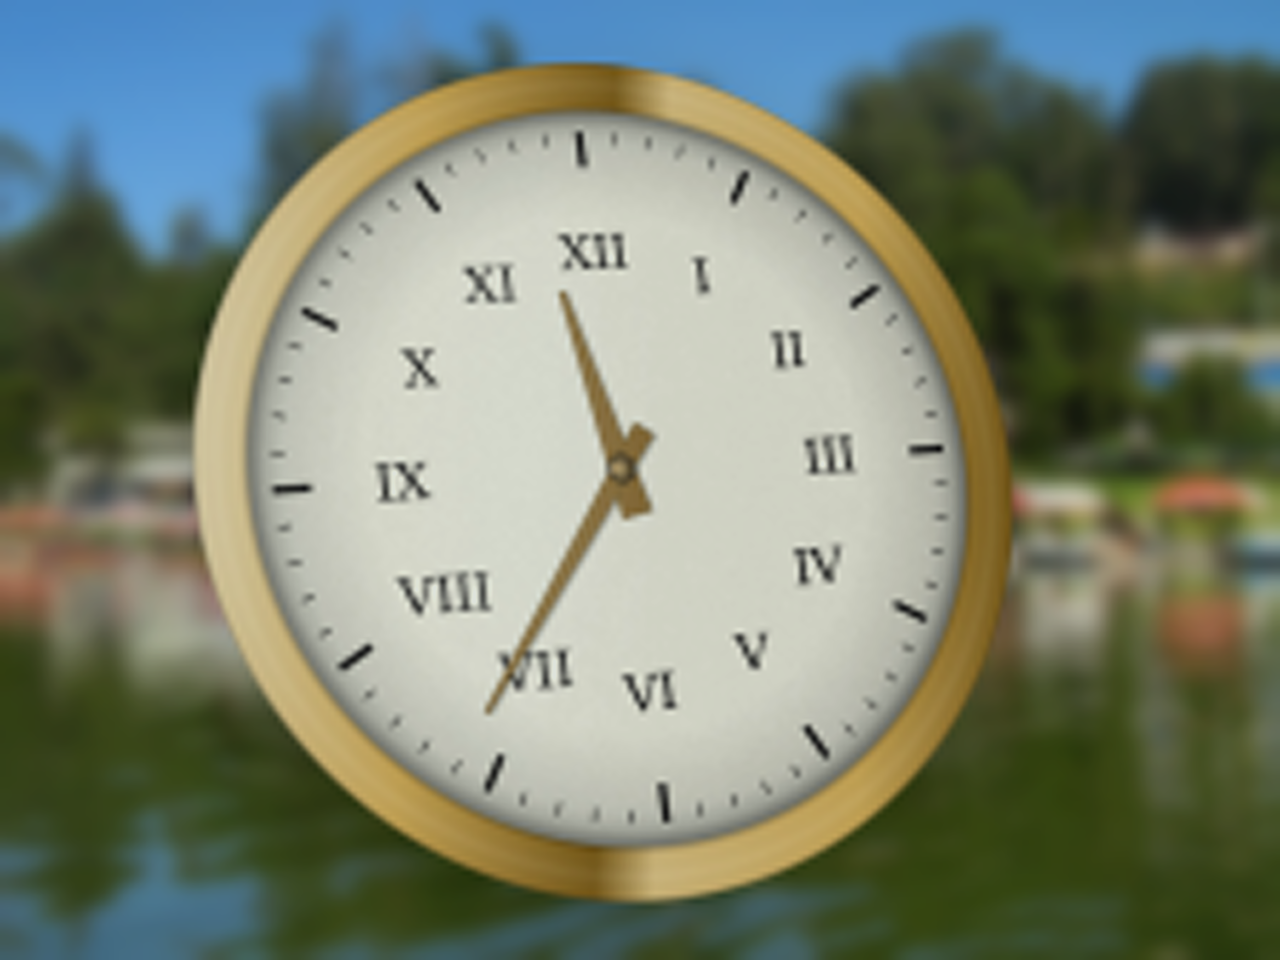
h=11 m=36
